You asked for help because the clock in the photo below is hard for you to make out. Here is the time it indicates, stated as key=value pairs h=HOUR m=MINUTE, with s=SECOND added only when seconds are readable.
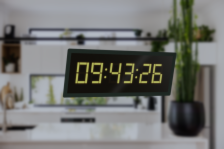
h=9 m=43 s=26
